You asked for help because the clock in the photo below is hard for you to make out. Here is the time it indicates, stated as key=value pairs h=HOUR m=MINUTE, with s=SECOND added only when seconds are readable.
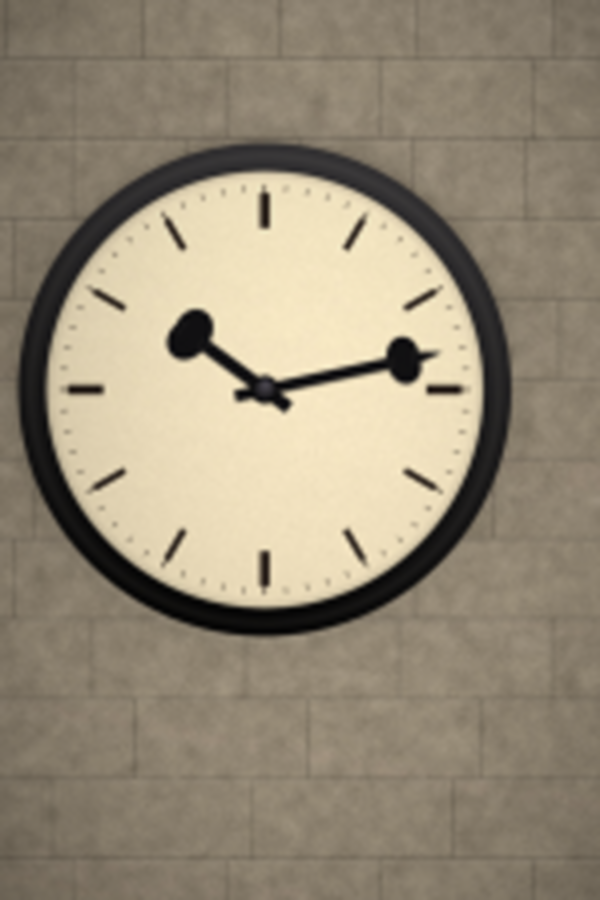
h=10 m=13
